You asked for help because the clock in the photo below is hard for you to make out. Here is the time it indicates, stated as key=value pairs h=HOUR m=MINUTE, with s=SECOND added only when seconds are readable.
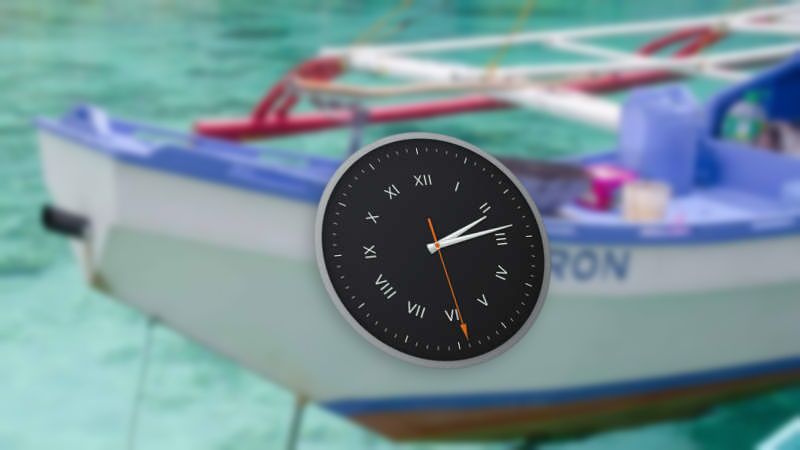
h=2 m=13 s=29
